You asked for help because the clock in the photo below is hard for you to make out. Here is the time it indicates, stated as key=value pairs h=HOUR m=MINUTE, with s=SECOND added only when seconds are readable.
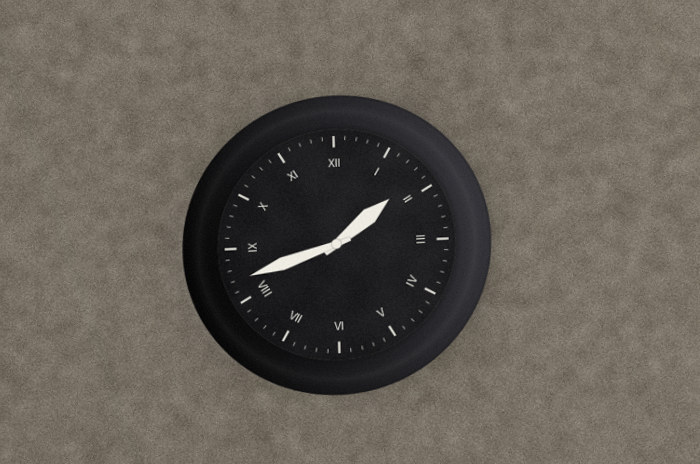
h=1 m=42
